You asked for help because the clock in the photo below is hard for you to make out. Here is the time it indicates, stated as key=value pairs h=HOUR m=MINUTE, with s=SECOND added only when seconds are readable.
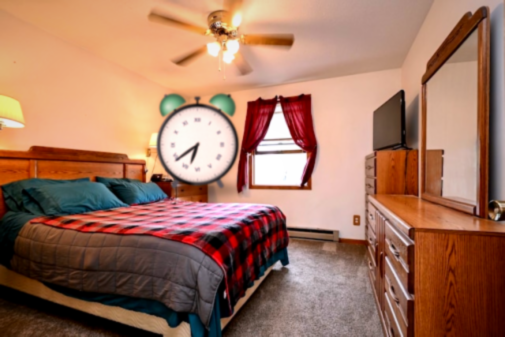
h=6 m=39
